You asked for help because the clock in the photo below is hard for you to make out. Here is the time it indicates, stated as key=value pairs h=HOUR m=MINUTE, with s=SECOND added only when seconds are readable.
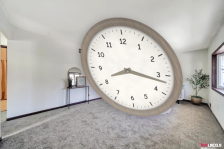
h=8 m=17
